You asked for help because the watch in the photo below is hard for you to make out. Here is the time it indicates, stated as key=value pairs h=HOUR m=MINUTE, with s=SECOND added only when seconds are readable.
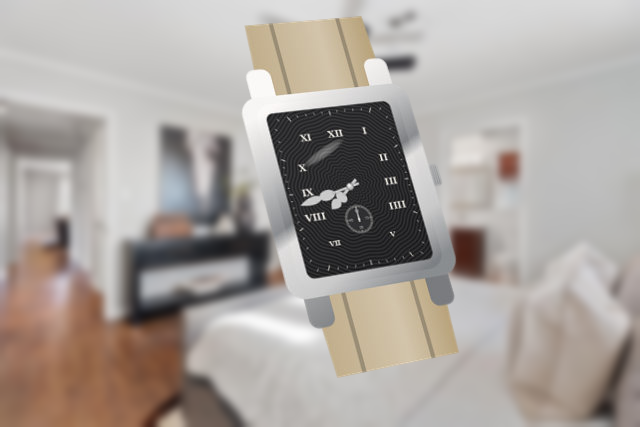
h=7 m=43
